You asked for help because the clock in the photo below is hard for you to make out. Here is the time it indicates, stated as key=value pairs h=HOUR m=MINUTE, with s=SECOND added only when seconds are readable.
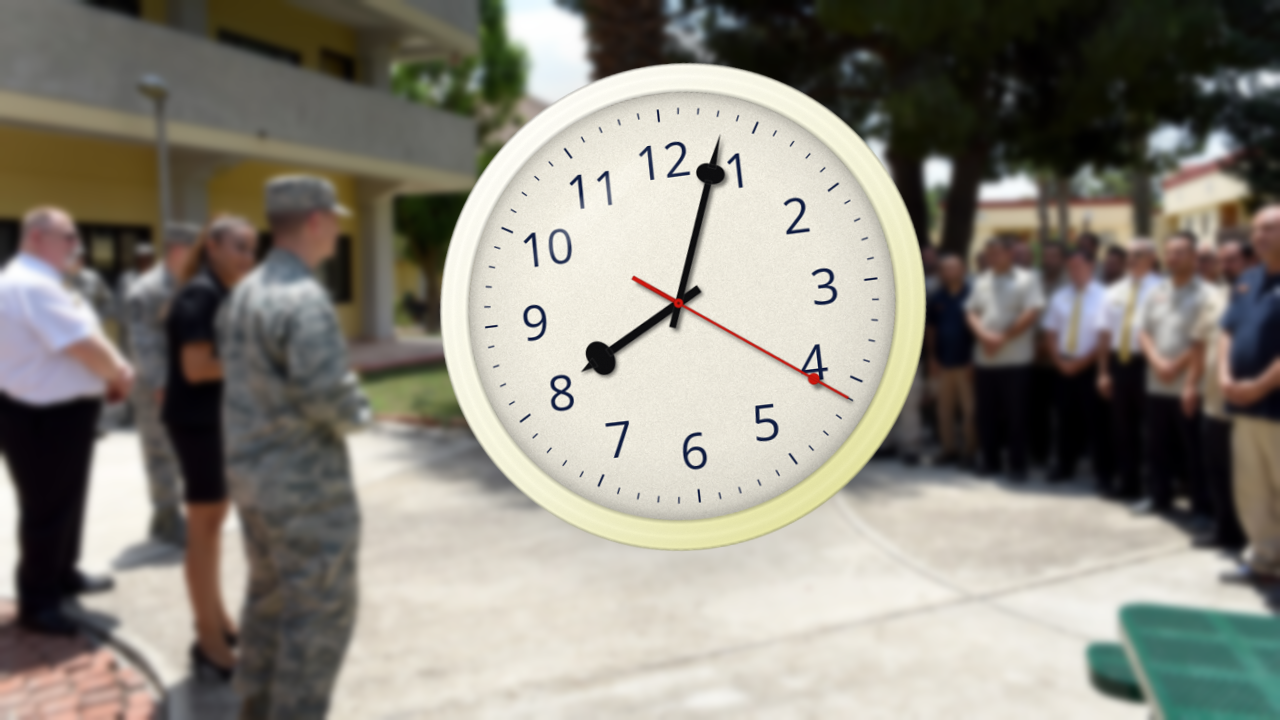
h=8 m=3 s=21
